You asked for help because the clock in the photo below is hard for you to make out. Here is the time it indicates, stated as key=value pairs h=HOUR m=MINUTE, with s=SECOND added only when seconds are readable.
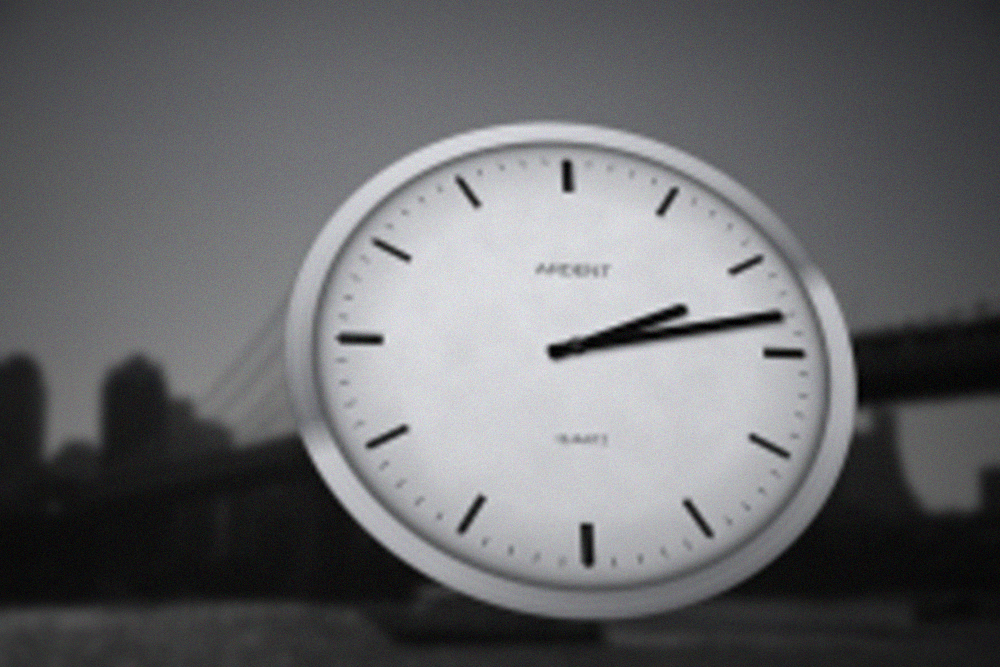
h=2 m=13
